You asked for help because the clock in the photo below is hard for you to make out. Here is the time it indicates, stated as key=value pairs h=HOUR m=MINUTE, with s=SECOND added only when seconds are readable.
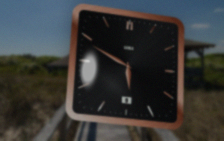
h=5 m=49
